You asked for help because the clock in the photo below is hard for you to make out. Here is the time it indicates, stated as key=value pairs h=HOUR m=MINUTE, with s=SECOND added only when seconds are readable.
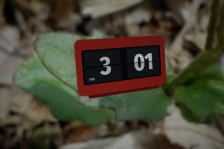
h=3 m=1
